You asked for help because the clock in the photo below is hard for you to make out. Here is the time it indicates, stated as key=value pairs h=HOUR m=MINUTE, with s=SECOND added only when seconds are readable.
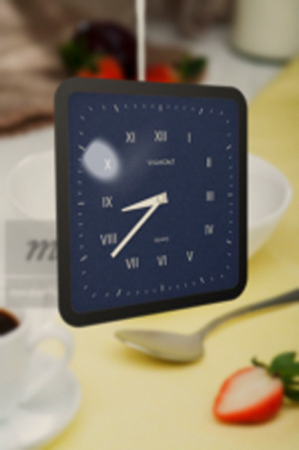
h=8 m=38
